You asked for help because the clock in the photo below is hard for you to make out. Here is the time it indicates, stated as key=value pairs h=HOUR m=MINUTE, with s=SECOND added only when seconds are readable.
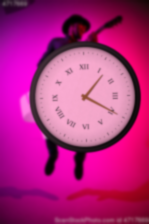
h=1 m=20
